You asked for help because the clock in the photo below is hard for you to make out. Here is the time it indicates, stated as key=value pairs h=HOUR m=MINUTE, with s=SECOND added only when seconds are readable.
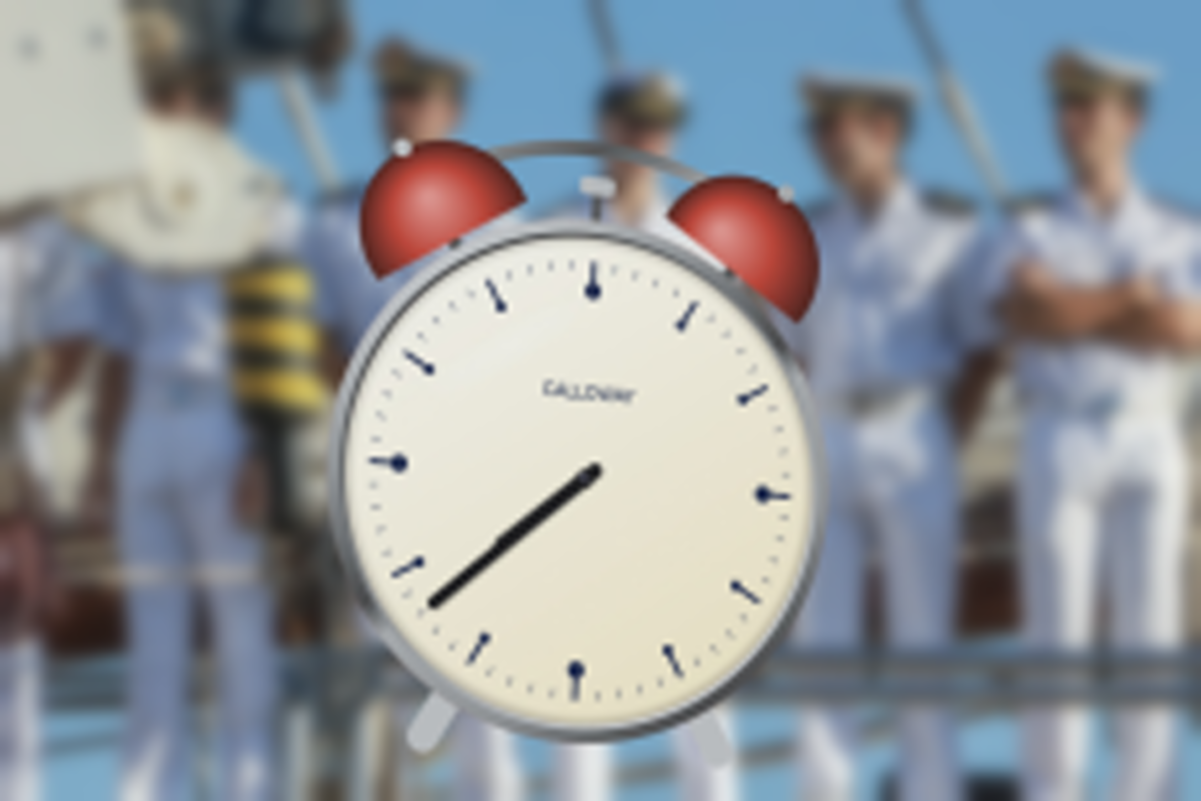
h=7 m=38
